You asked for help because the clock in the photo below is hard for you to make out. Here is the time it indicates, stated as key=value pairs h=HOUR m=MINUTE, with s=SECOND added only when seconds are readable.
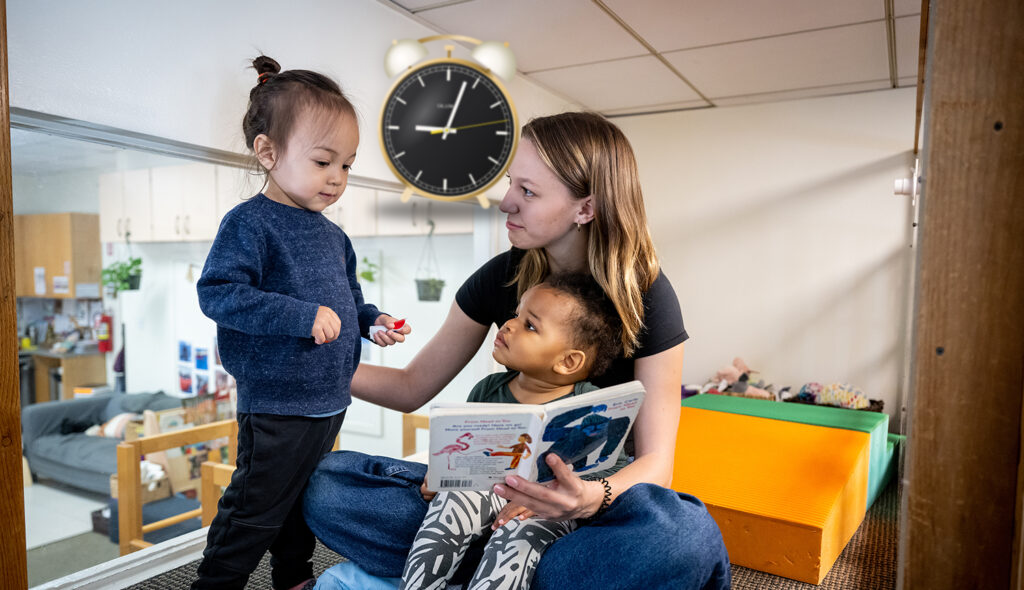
h=9 m=3 s=13
